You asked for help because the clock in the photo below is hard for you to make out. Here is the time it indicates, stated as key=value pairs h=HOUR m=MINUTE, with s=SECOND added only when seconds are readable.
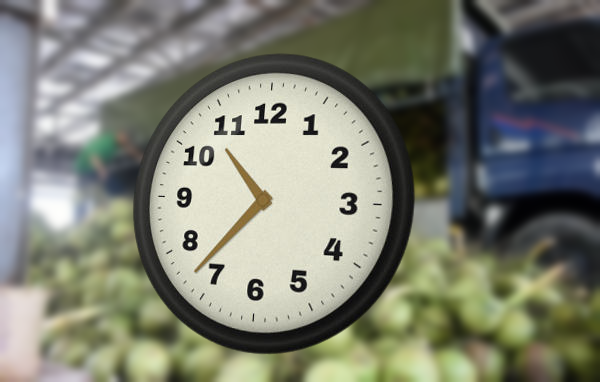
h=10 m=37
